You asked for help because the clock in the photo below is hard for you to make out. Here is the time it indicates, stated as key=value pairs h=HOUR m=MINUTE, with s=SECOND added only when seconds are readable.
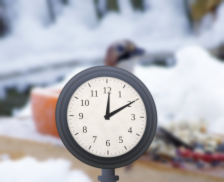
h=12 m=10
